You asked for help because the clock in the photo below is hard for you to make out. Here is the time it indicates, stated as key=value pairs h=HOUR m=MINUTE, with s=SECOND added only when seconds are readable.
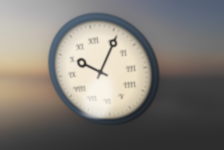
h=10 m=6
